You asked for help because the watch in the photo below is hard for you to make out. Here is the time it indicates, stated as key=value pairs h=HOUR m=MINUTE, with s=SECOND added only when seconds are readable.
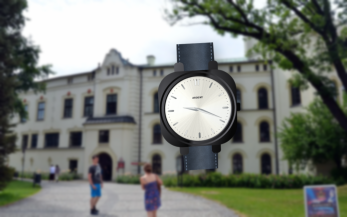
h=9 m=19
